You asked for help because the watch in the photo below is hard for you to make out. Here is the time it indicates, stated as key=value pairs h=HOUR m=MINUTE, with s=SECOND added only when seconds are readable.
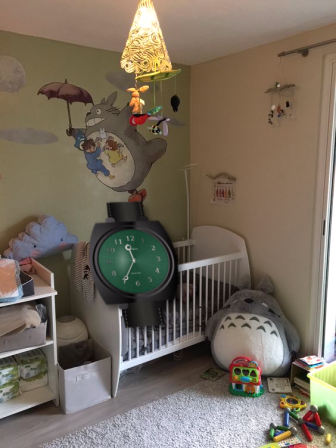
h=11 m=35
